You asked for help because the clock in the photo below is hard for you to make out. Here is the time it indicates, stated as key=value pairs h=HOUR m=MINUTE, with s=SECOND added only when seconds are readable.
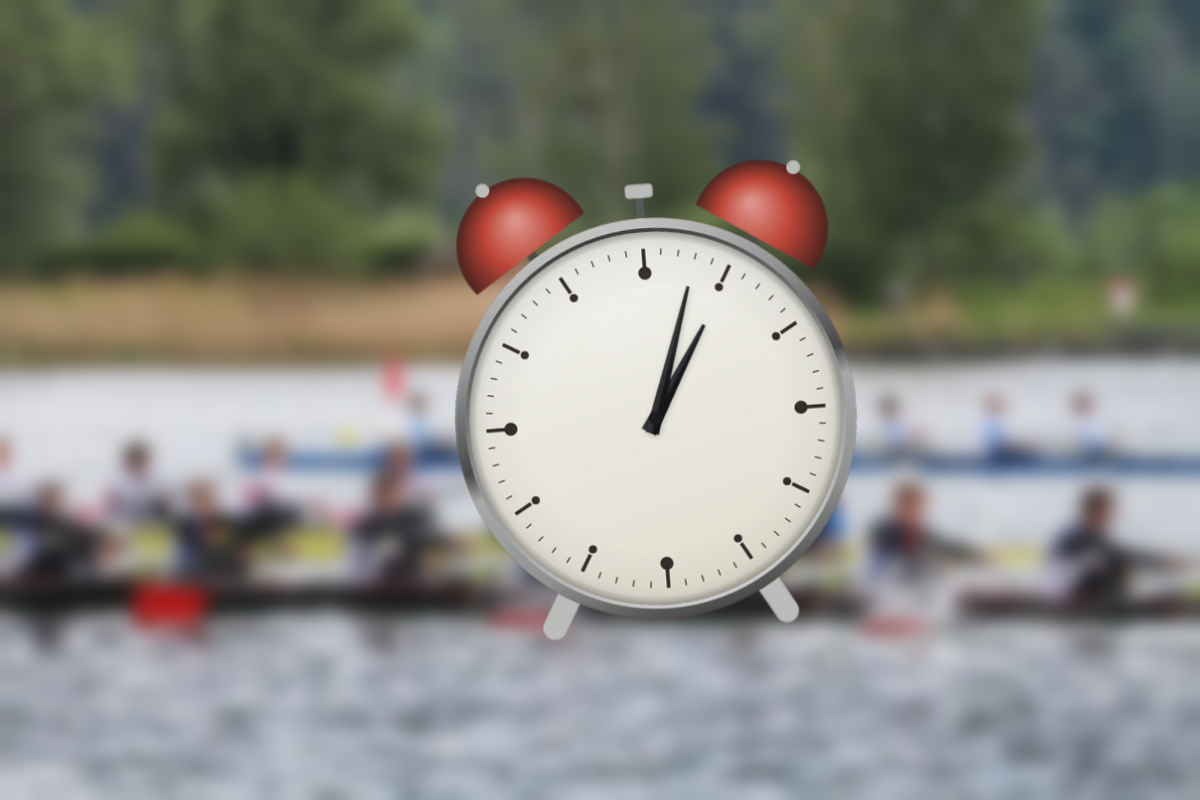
h=1 m=3
